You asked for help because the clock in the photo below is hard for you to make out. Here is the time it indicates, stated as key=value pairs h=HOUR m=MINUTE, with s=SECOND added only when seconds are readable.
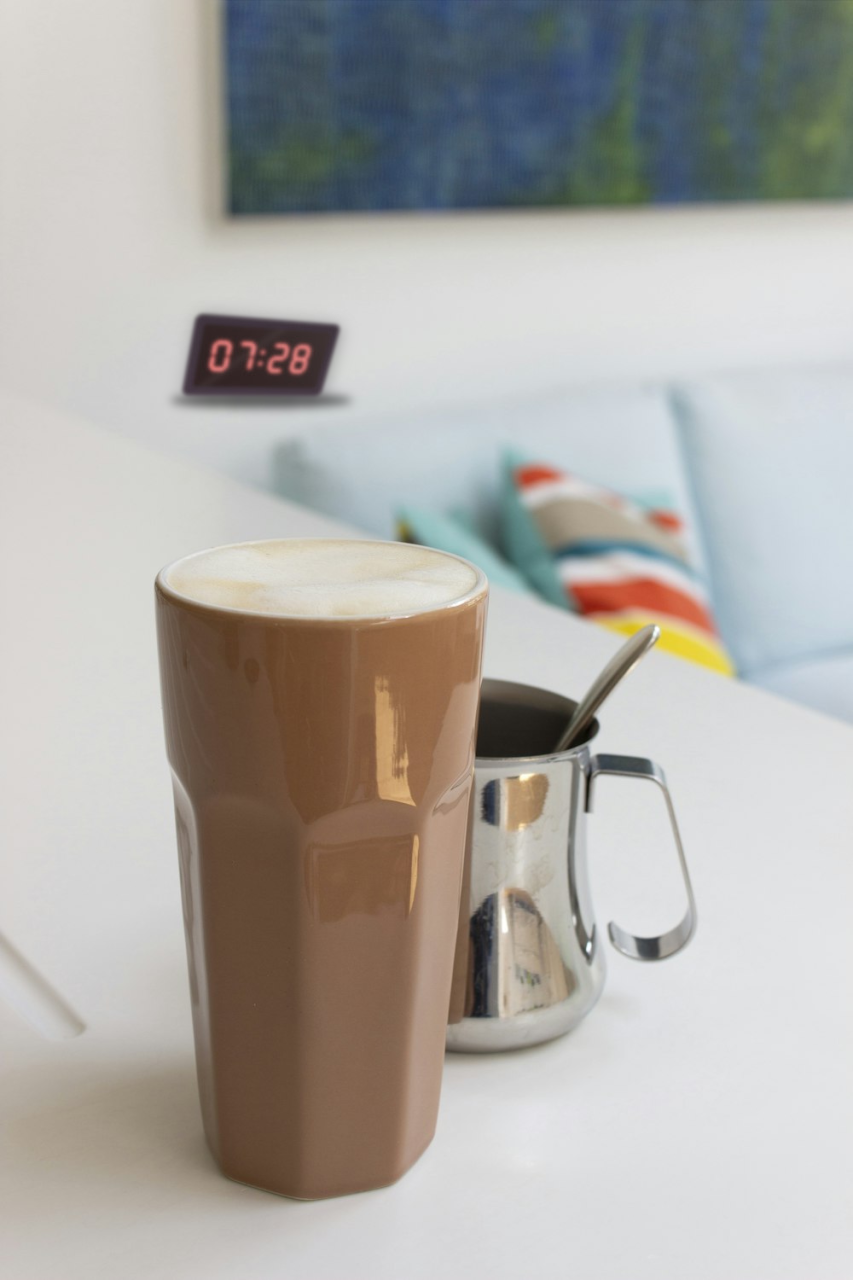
h=7 m=28
